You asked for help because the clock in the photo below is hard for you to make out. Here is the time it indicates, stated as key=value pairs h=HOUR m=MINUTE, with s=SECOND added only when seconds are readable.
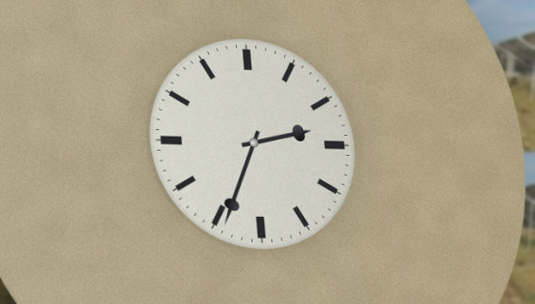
h=2 m=34
